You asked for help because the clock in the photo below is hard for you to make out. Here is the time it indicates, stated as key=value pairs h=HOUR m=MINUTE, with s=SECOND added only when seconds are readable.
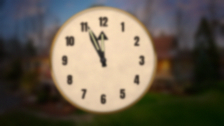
h=11 m=56
